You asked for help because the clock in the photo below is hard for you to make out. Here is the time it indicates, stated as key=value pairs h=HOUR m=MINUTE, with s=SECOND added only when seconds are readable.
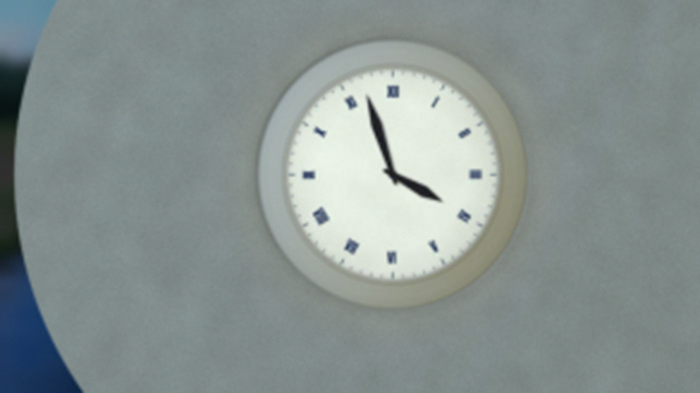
h=3 m=57
